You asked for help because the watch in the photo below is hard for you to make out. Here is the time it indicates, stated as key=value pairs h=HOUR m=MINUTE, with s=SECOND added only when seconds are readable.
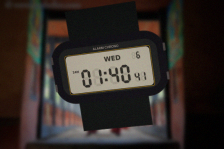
h=1 m=40 s=41
